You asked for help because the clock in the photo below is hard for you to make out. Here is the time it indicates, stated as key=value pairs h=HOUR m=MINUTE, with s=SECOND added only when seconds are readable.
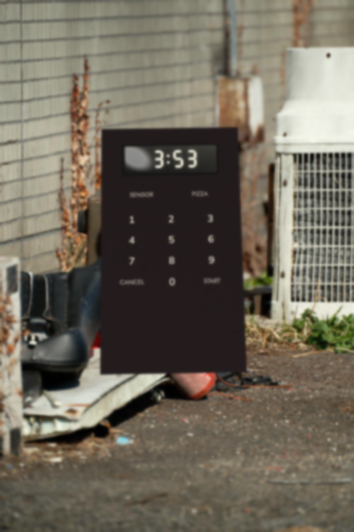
h=3 m=53
